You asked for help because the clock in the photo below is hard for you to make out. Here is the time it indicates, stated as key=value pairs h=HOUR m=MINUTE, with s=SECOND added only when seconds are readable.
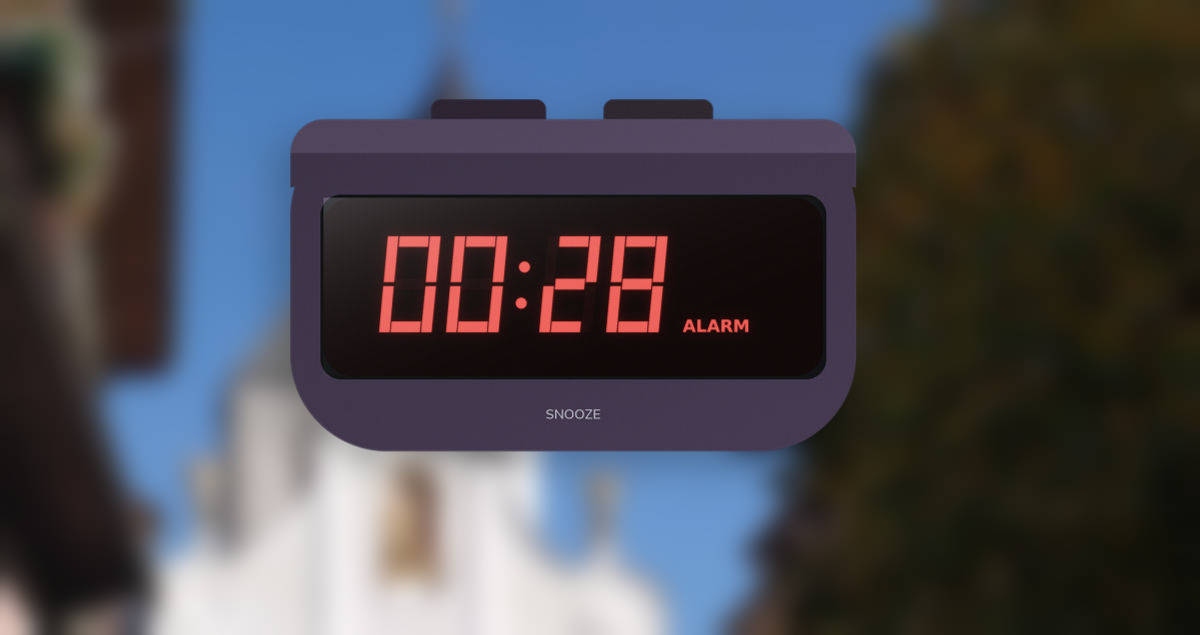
h=0 m=28
